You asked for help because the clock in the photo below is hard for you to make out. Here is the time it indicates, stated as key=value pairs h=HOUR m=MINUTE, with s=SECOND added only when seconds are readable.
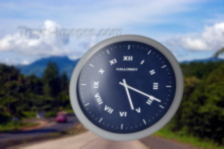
h=5 m=19
